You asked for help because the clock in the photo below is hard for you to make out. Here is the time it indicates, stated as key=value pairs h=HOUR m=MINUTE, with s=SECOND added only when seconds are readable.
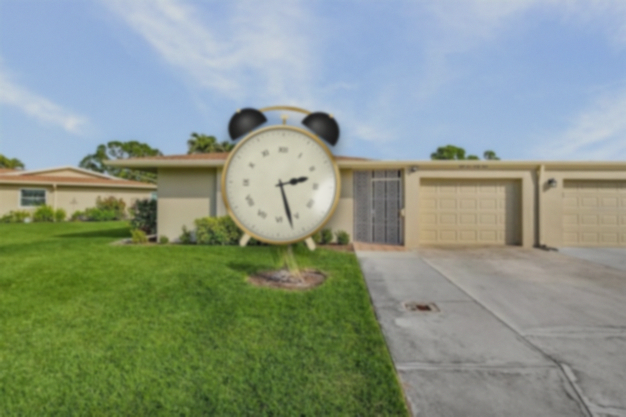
h=2 m=27
